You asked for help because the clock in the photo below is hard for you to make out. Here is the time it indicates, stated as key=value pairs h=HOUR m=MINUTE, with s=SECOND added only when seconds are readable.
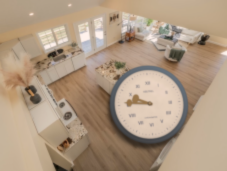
h=9 m=46
